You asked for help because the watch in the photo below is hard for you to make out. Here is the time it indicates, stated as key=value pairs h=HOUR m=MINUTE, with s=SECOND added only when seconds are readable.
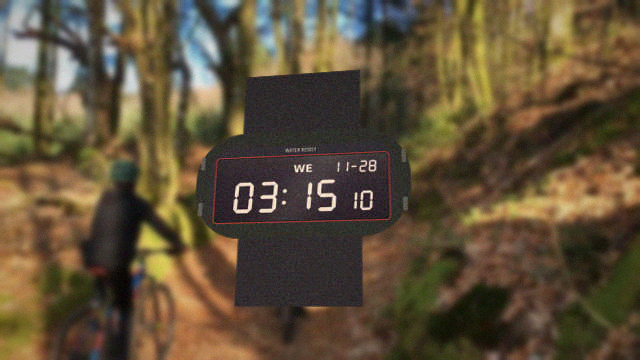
h=3 m=15 s=10
